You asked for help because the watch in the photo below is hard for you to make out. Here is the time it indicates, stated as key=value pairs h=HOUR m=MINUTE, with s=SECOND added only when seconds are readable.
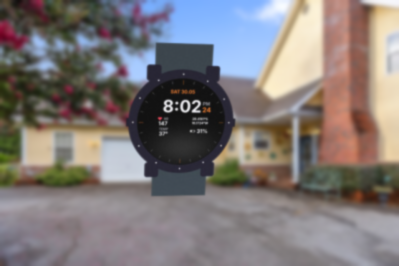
h=8 m=2
